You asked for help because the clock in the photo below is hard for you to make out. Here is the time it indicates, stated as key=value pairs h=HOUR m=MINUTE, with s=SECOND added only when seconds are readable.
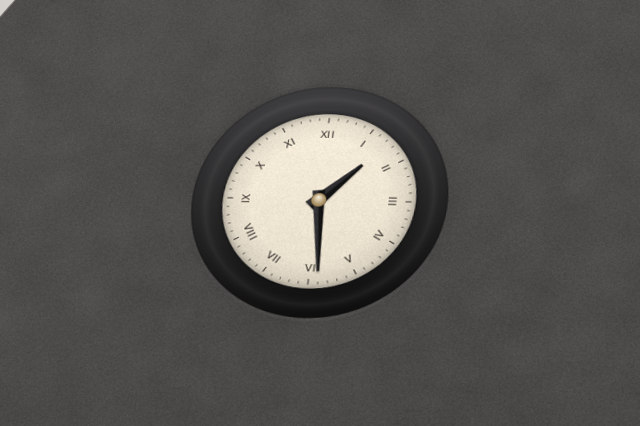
h=1 m=29
